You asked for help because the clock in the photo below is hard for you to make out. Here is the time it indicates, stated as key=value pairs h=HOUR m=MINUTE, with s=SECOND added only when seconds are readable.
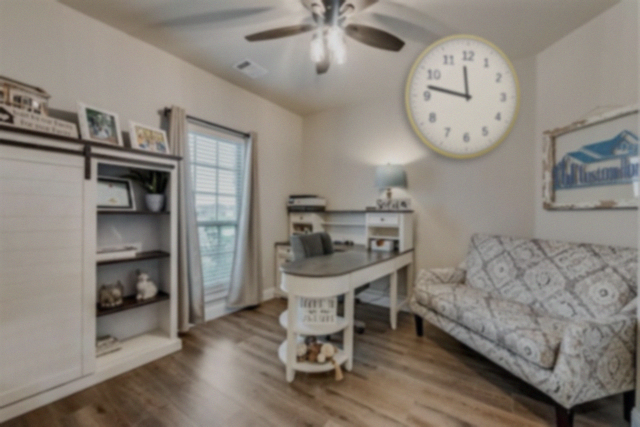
h=11 m=47
